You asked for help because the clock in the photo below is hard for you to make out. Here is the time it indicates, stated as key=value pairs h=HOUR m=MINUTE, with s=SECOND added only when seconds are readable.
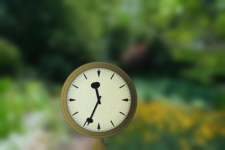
h=11 m=34
